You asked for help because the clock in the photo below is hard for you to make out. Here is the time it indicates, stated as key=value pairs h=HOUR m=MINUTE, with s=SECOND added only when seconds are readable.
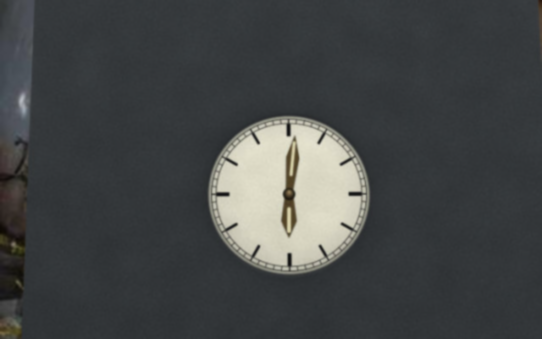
h=6 m=1
